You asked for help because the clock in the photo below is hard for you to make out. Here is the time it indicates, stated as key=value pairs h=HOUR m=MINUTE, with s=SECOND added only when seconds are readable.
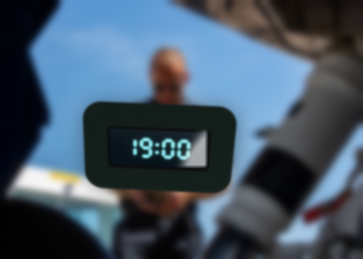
h=19 m=0
